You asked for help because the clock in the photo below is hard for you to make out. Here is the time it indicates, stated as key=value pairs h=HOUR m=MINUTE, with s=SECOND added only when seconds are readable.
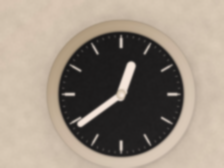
h=12 m=39
